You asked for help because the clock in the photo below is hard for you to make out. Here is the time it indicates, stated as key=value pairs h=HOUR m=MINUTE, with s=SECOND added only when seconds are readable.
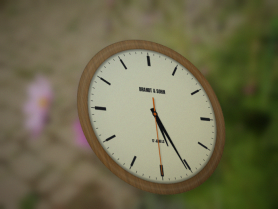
h=5 m=25 s=30
